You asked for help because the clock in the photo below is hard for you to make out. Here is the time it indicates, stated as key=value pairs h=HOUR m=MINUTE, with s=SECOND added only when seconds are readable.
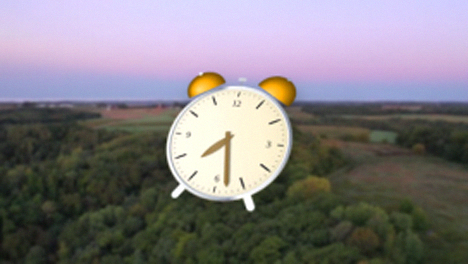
h=7 m=28
